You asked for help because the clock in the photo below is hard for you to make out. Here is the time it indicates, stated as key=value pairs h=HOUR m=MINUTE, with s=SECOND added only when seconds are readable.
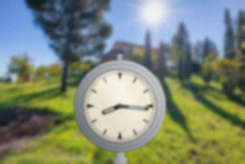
h=8 m=16
